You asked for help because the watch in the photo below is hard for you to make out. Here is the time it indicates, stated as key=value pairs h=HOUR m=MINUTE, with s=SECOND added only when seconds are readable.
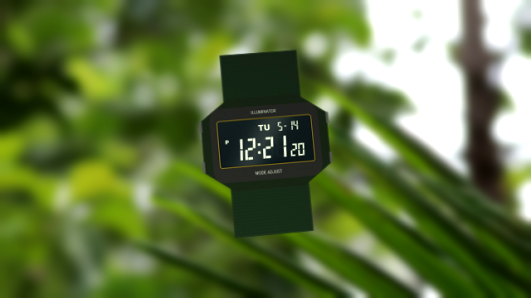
h=12 m=21 s=20
